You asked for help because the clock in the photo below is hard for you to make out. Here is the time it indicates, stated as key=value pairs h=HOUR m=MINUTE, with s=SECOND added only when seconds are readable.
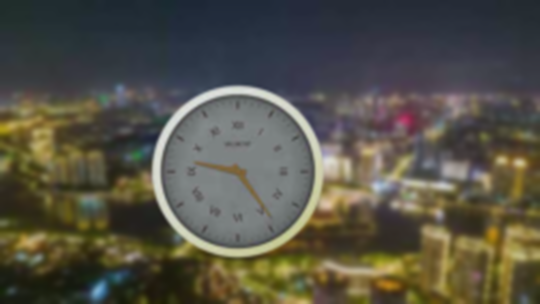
h=9 m=24
